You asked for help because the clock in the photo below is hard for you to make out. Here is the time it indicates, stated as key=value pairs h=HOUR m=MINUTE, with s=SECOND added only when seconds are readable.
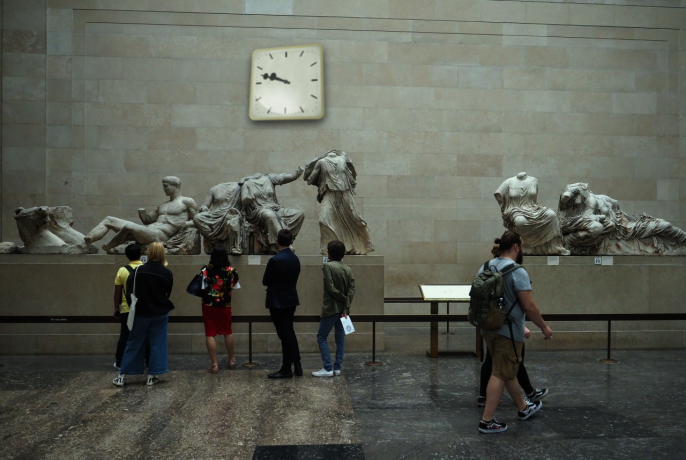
h=9 m=48
